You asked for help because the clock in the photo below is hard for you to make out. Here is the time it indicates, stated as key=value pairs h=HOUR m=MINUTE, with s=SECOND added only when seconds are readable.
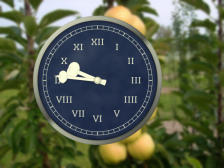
h=9 m=46
